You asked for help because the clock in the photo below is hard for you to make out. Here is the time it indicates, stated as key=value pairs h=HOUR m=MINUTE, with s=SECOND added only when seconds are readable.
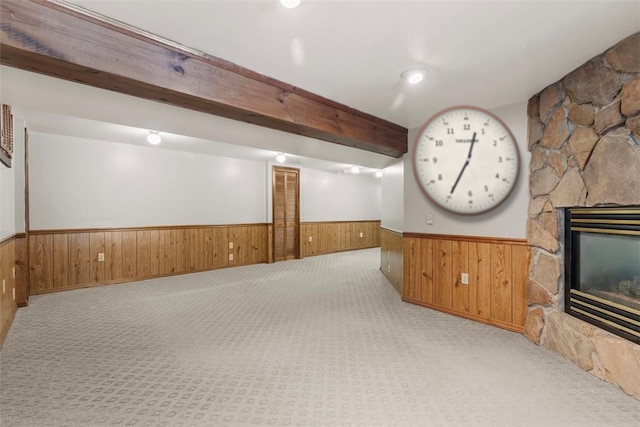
h=12 m=35
